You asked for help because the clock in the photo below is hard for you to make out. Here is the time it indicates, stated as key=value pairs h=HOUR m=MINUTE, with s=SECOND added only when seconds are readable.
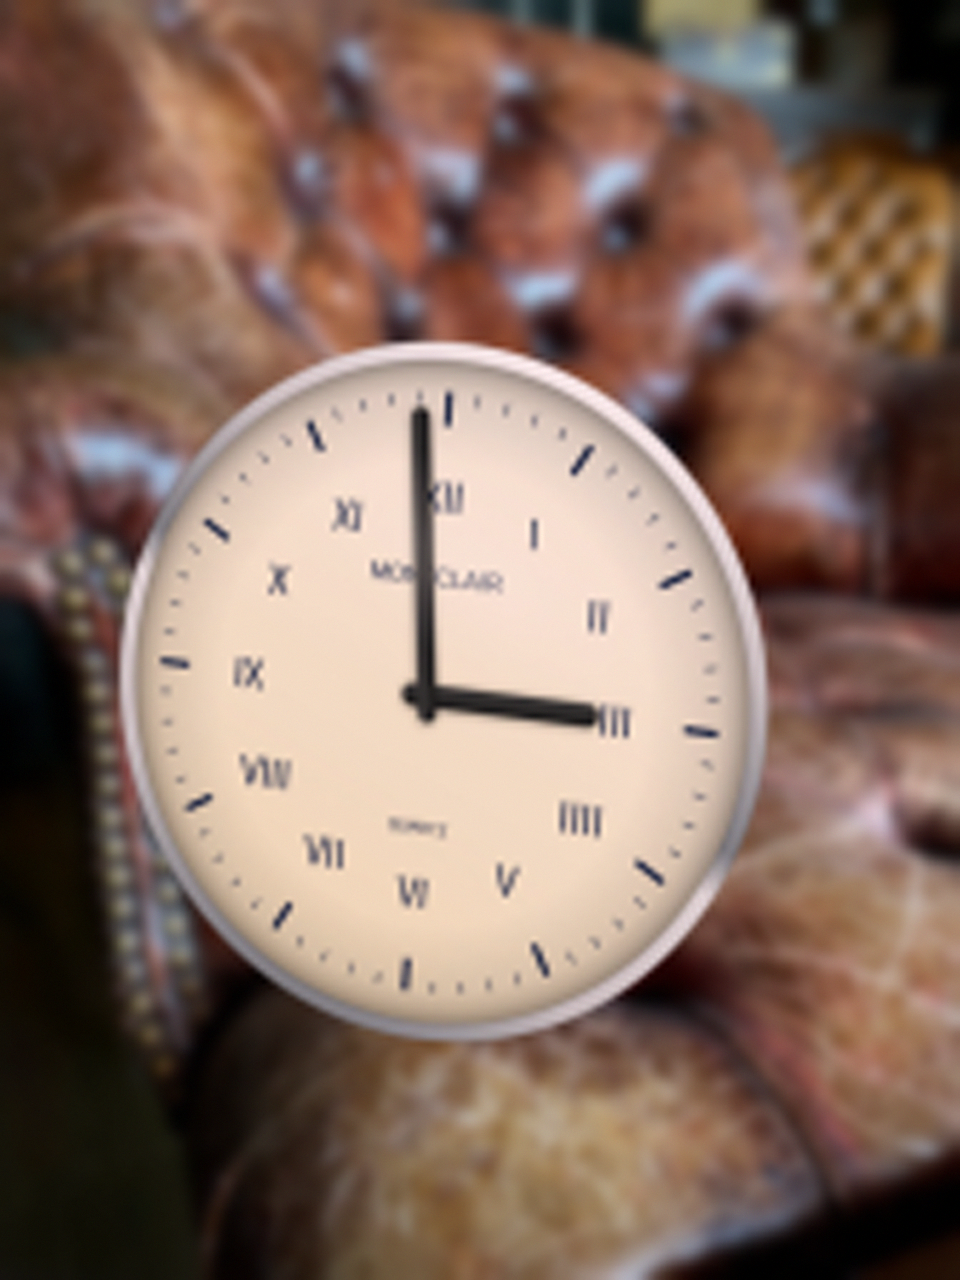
h=2 m=59
